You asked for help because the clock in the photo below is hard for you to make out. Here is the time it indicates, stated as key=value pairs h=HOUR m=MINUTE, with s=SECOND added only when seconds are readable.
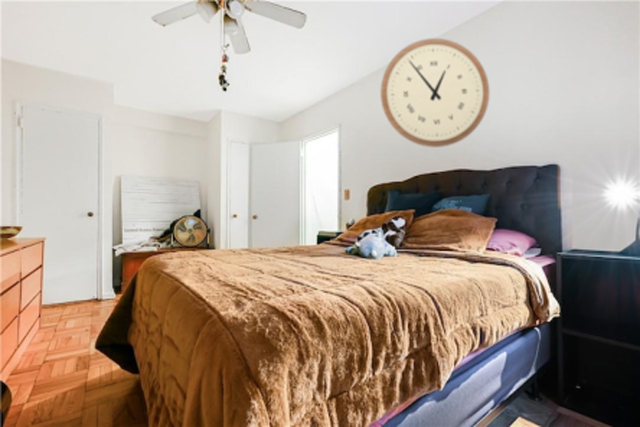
h=12 m=54
